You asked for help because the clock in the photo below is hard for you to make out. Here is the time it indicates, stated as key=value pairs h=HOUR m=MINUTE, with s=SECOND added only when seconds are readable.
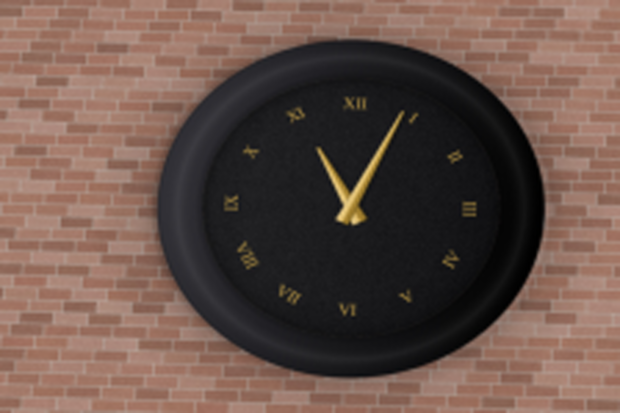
h=11 m=4
